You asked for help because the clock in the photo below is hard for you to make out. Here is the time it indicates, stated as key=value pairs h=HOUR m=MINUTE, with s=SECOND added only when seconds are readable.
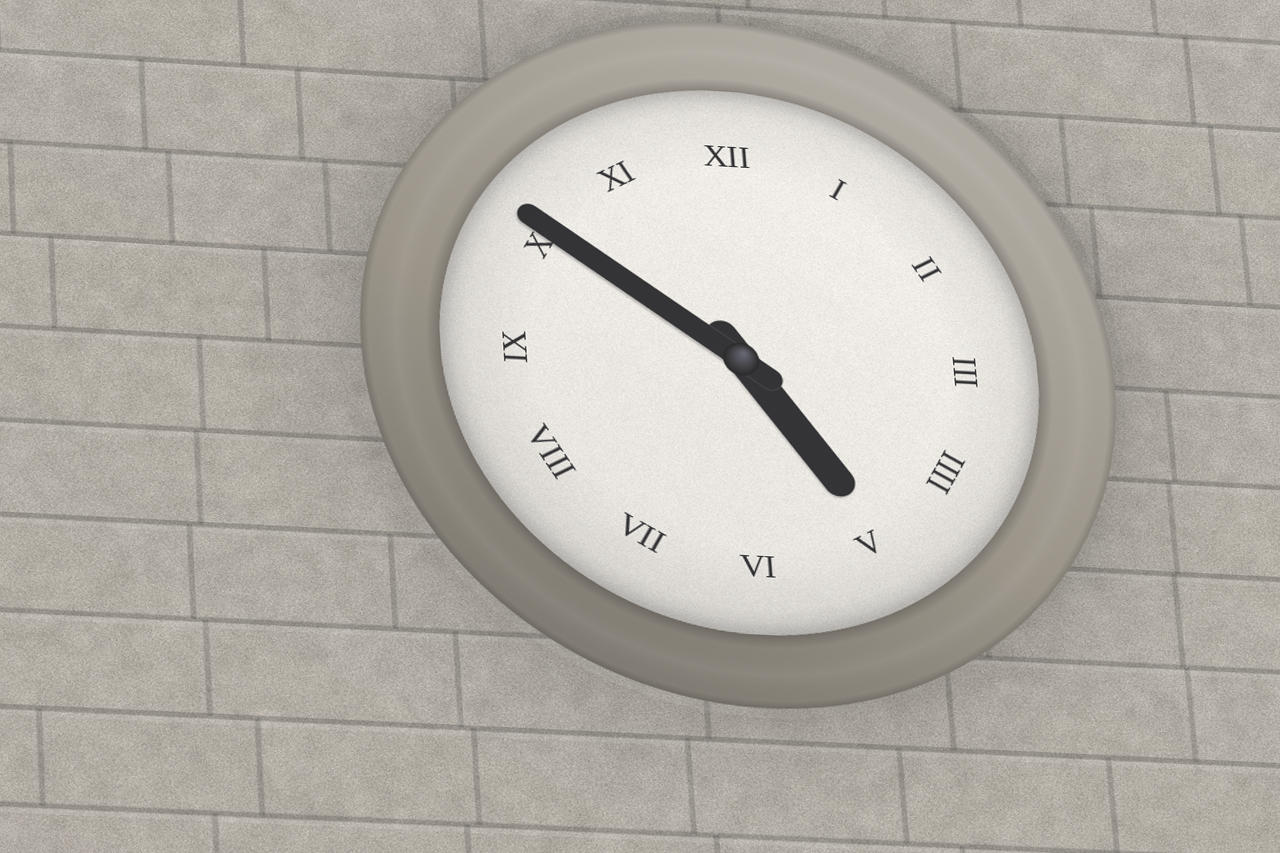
h=4 m=51
